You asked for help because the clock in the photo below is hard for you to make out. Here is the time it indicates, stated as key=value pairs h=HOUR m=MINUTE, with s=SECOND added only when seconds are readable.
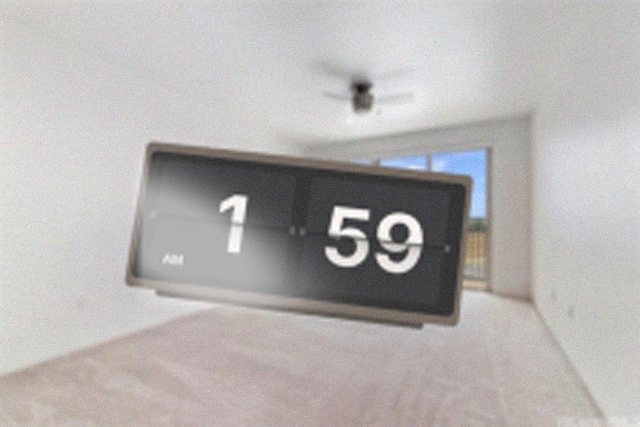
h=1 m=59
